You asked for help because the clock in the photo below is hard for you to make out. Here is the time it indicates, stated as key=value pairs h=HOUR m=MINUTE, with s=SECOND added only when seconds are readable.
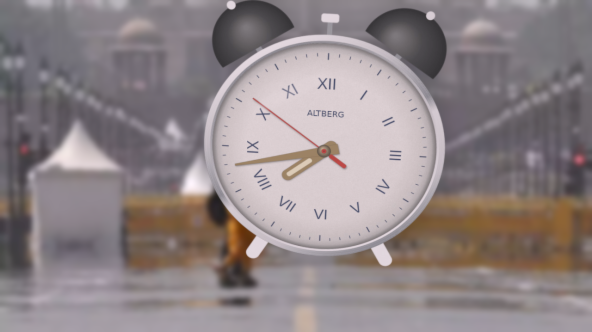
h=7 m=42 s=51
